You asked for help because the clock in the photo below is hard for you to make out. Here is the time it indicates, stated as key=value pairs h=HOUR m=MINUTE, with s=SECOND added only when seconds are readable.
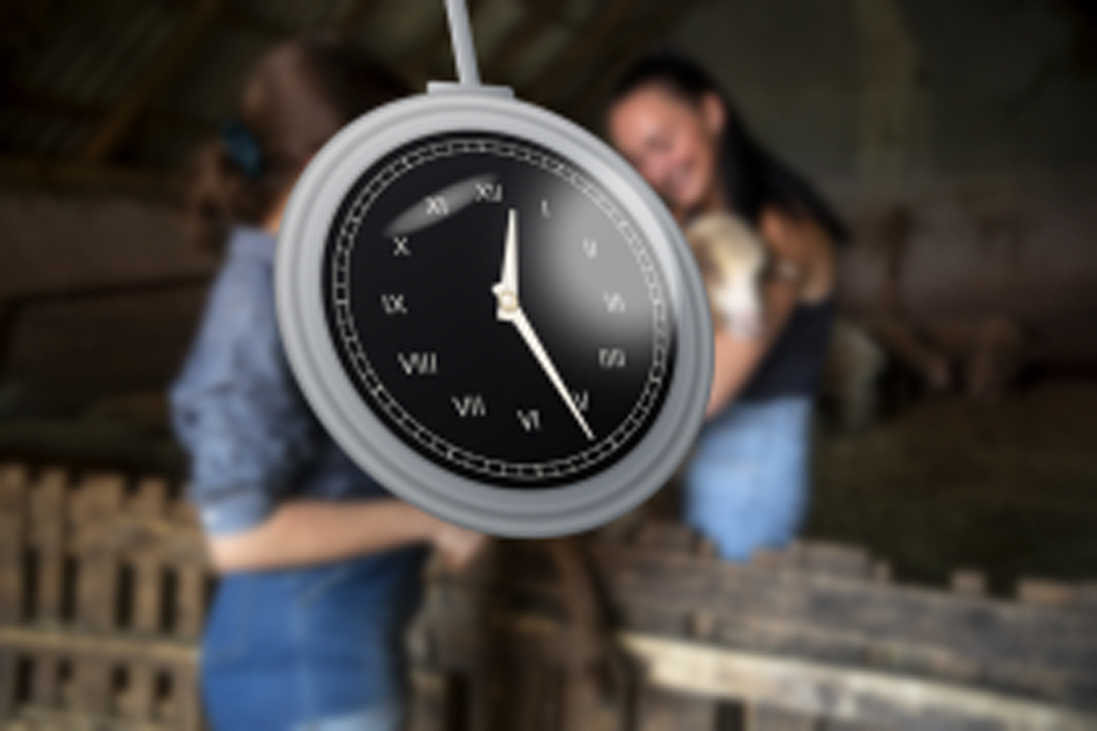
h=12 m=26
